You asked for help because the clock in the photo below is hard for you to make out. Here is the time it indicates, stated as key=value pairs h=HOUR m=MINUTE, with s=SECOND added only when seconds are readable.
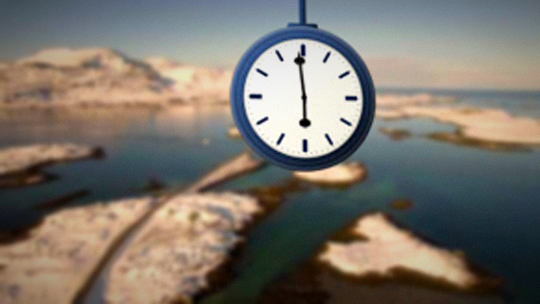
h=5 m=59
